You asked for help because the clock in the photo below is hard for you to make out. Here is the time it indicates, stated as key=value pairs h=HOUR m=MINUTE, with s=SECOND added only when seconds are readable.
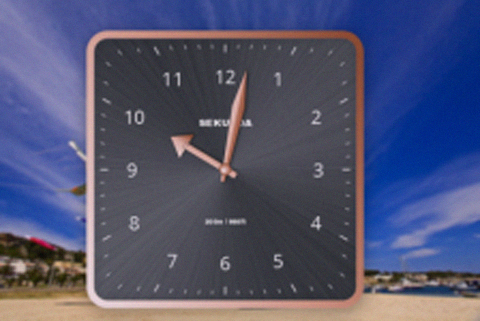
h=10 m=2
